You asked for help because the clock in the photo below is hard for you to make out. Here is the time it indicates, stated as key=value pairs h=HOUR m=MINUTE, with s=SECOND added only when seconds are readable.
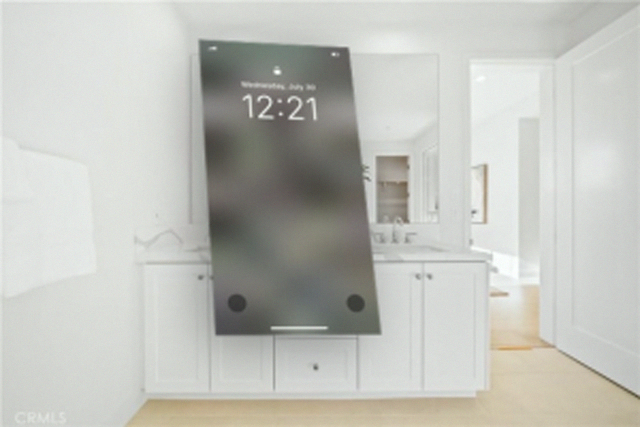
h=12 m=21
